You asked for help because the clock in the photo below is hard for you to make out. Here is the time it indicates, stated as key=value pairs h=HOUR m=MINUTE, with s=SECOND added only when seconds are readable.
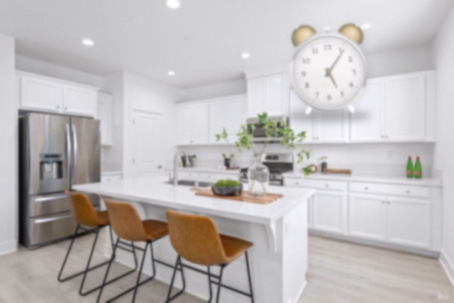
h=5 m=6
